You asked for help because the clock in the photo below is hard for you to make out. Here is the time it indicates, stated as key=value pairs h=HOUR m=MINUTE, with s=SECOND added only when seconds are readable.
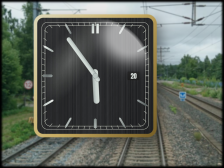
h=5 m=54
